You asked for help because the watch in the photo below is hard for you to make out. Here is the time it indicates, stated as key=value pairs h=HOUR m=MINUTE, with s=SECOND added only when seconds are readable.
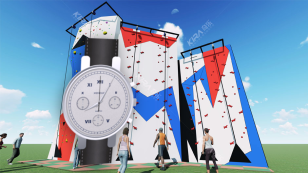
h=8 m=5
